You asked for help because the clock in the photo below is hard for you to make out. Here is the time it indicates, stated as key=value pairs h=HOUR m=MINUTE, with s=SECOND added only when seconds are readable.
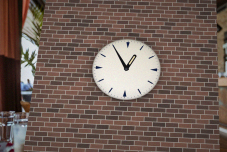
h=12 m=55
